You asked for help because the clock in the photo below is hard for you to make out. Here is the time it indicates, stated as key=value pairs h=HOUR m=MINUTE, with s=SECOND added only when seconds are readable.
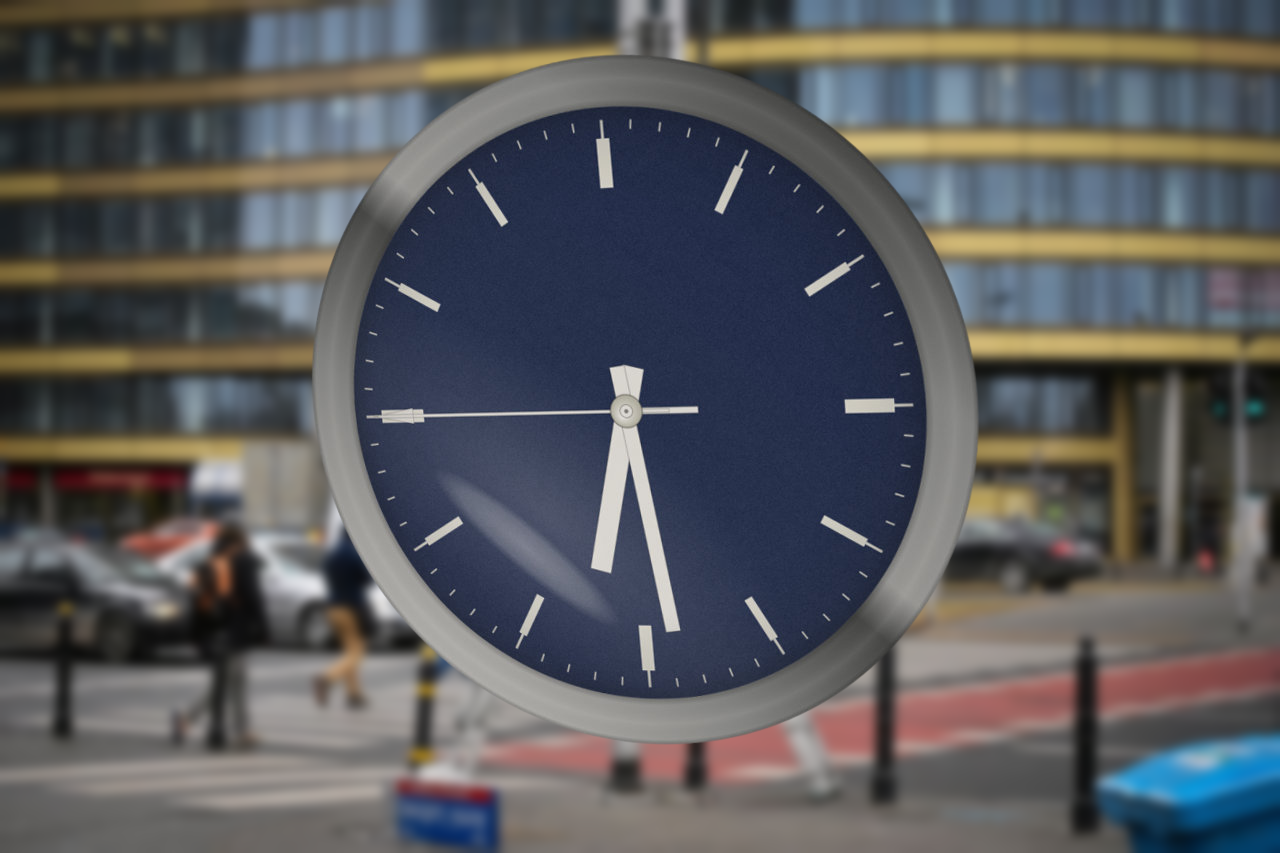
h=6 m=28 s=45
